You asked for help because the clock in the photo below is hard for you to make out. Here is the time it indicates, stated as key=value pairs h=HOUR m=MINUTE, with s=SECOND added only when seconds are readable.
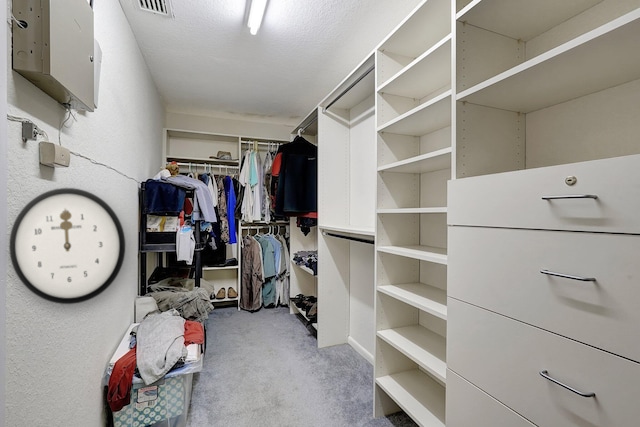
h=12 m=0
